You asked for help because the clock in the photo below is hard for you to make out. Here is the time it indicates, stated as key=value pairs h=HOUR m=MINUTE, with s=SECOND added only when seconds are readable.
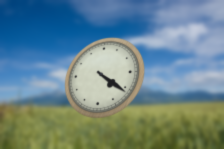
h=4 m=21
